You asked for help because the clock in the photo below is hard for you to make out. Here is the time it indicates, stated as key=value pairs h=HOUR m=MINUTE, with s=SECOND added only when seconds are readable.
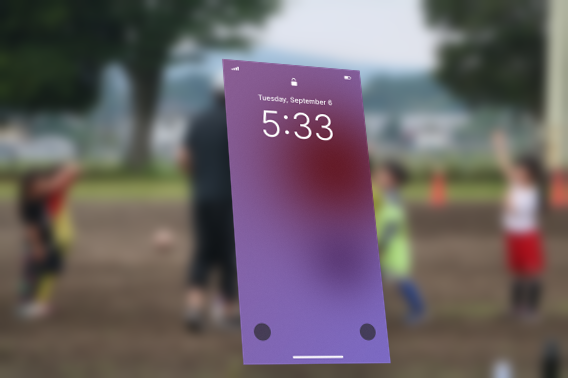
h=5 m=33
